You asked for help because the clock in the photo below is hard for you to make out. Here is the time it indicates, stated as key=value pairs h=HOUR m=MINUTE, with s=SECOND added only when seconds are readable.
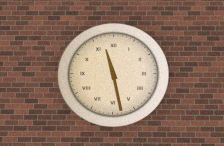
h=11 m=28
